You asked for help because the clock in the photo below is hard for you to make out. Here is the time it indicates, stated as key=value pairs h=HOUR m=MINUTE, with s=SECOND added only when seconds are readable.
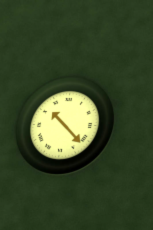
h=10 m=22
